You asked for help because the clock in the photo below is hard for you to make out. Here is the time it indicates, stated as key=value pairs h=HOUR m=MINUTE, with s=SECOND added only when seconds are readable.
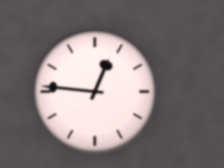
h=12 m=46
